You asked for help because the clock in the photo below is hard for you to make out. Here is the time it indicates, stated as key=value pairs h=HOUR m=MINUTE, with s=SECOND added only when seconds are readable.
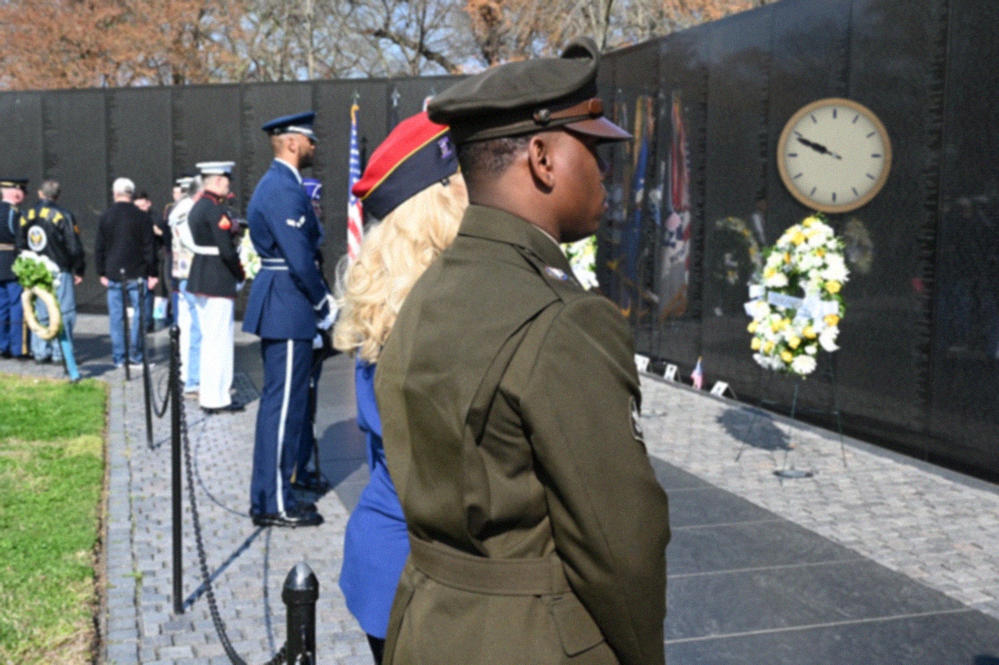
h=9 m=49
